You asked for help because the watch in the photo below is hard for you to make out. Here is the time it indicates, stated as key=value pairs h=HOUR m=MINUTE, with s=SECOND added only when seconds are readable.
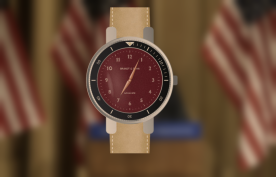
h=7 m=4
